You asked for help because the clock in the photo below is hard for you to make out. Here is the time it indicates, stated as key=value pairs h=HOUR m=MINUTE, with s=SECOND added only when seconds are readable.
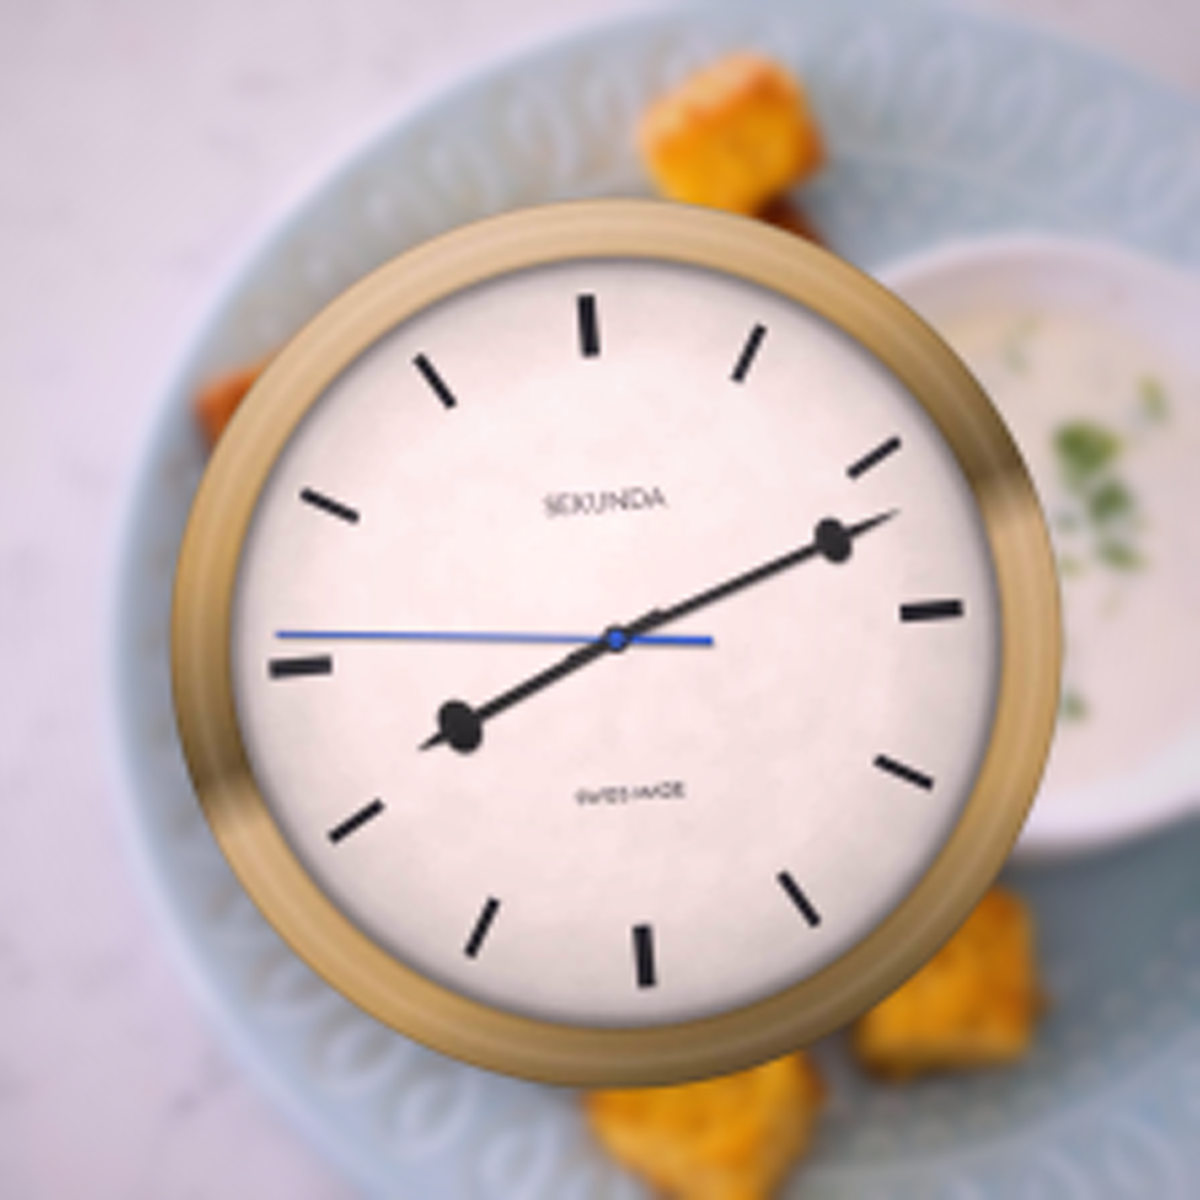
h=8 m=11 s=46
